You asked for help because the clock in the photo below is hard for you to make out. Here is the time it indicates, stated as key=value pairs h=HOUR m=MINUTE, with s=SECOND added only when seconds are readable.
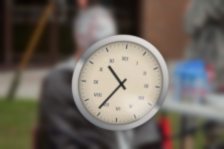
h=10 m=36
